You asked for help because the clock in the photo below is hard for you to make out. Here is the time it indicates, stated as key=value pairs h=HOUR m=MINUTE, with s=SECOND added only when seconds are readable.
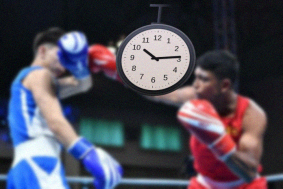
h=10 m=14
